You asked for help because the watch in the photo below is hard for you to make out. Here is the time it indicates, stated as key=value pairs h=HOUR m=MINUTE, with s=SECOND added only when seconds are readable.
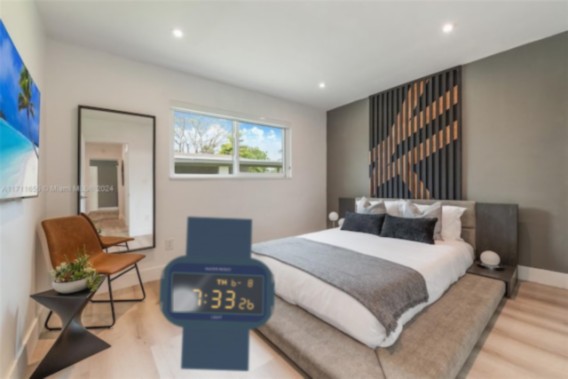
h=7 m=33 s=26
